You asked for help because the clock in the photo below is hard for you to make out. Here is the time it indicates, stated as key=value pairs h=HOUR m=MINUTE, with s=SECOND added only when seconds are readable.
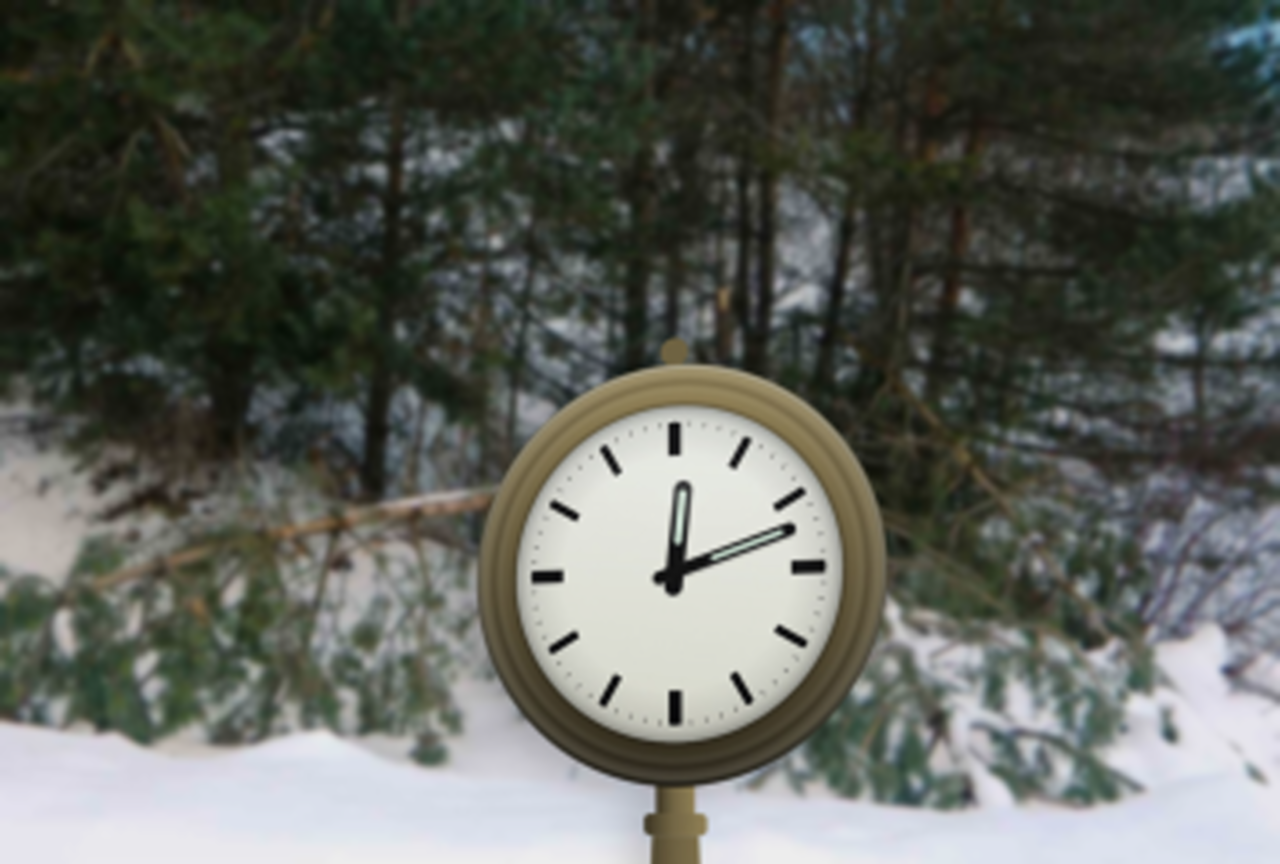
h=12 m=12
